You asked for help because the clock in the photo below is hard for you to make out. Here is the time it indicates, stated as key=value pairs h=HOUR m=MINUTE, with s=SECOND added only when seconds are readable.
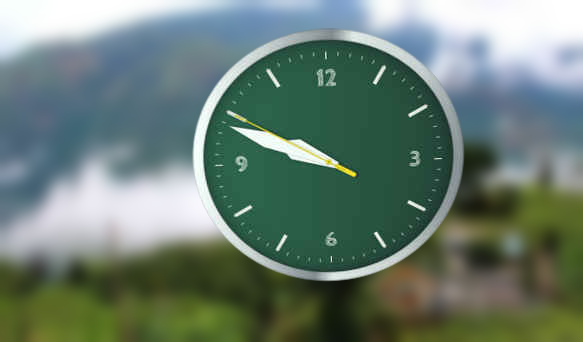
h=9 m=48 s=50
